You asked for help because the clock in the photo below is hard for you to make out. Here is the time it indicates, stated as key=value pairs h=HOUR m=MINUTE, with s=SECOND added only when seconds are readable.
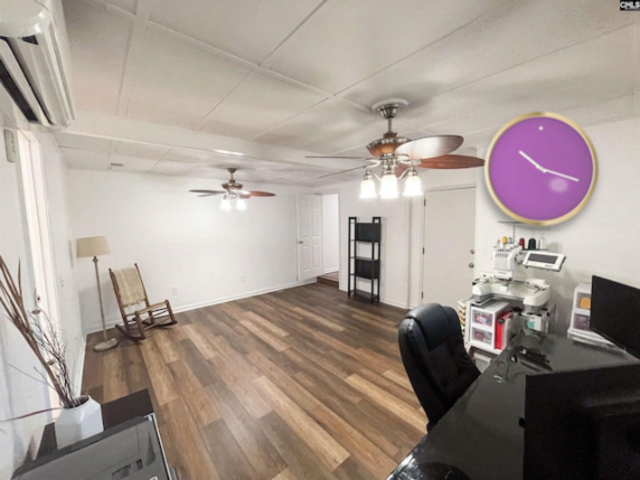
h=10 m=18
